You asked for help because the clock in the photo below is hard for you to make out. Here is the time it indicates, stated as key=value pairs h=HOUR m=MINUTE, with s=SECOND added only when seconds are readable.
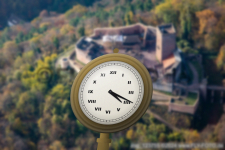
h=4 m=19
